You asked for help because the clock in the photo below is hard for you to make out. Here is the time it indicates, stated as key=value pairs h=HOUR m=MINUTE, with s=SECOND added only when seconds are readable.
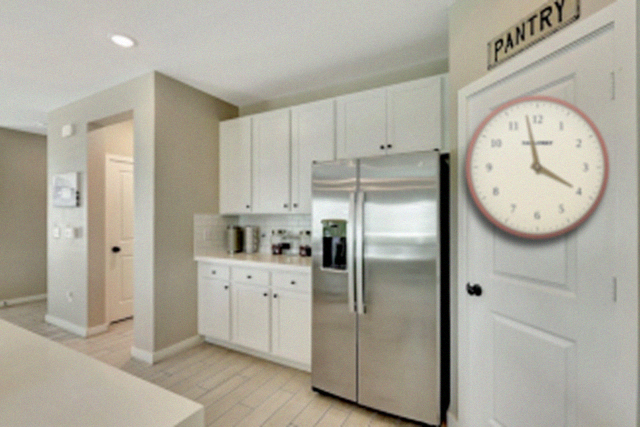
h=3 m=58
